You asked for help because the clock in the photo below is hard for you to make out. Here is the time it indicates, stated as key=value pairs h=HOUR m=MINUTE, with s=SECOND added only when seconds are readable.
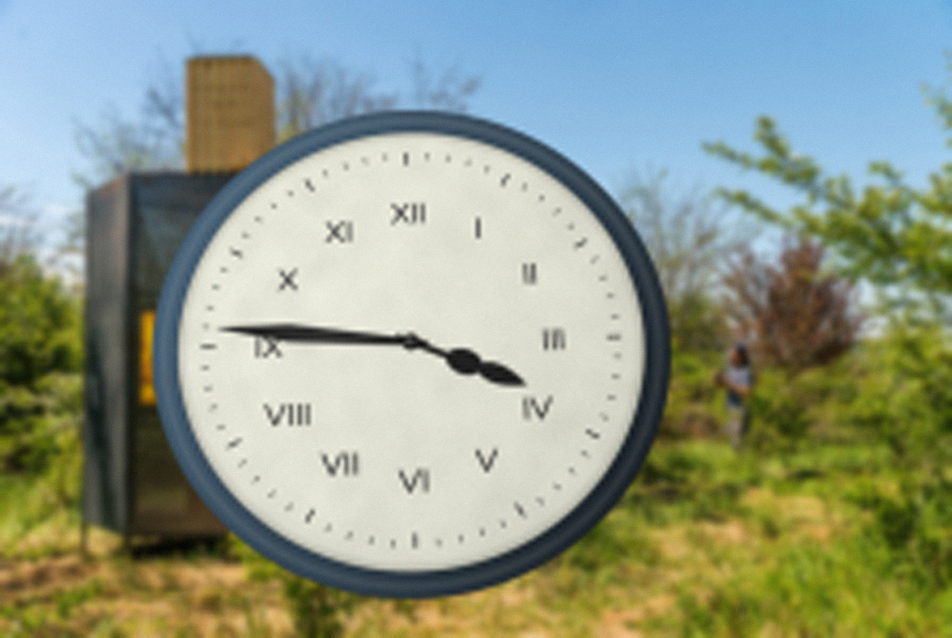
h=3 m=46
